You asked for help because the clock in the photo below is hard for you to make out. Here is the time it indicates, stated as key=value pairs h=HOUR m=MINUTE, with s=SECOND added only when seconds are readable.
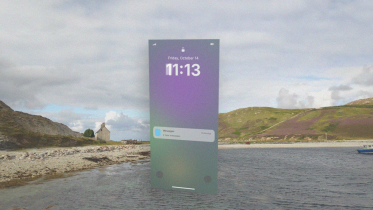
h=11 m=13
